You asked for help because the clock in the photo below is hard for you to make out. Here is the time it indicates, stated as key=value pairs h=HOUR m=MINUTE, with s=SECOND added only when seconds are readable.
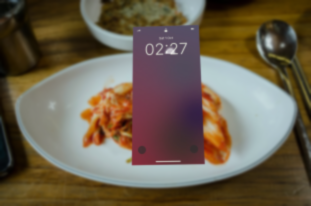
h=2 m=27
